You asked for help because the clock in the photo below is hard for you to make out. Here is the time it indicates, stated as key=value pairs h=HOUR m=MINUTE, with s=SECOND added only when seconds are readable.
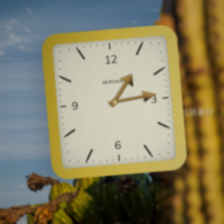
h=1 m=14
